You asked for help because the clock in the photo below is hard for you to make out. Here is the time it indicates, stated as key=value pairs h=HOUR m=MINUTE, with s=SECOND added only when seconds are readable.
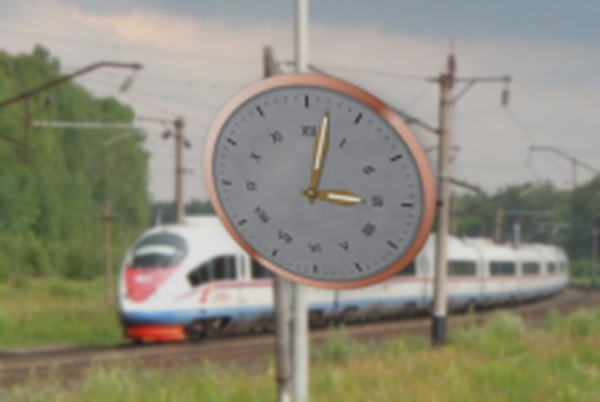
h=3 m=2
